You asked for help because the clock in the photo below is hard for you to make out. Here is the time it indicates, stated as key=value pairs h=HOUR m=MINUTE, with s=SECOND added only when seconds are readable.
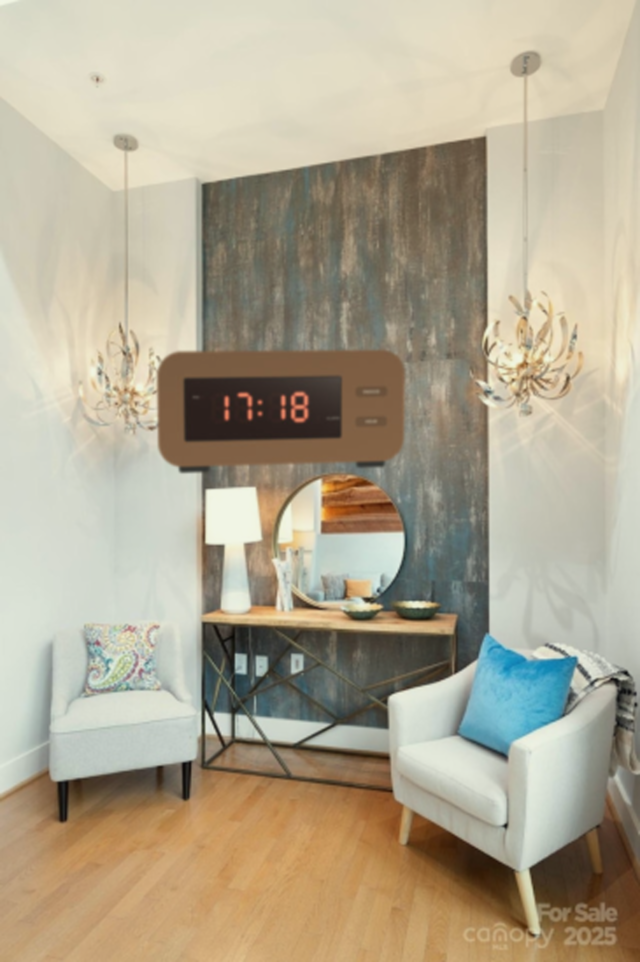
h=17 m=18
